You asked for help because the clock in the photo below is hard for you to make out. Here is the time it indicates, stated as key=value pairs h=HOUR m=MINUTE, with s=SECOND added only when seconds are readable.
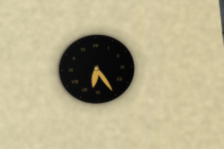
h=6 m=25
